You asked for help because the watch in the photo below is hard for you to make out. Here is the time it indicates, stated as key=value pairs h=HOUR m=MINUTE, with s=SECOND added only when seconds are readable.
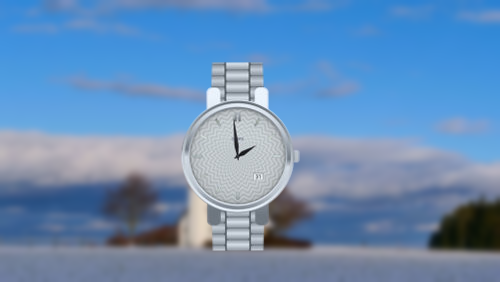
h=1 m=59
